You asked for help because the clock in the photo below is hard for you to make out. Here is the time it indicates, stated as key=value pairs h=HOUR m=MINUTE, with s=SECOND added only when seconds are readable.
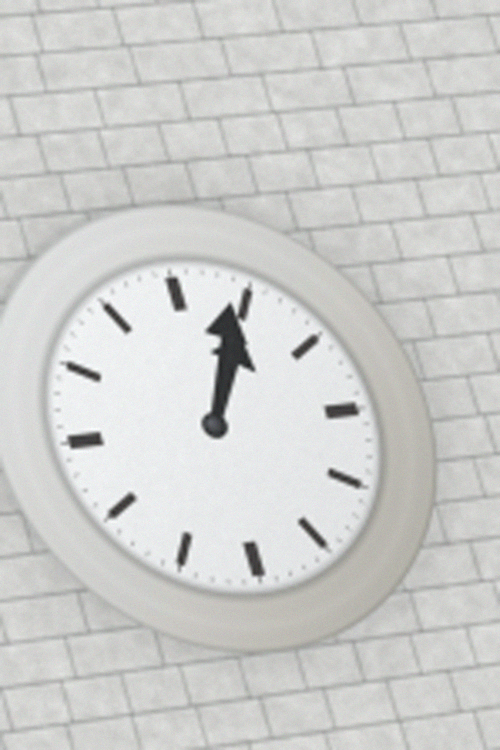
h=1 m=4
